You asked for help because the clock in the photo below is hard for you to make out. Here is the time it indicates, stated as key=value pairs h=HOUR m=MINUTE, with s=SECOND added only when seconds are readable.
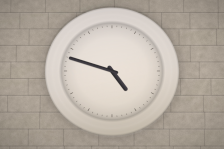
h=4 m=48
